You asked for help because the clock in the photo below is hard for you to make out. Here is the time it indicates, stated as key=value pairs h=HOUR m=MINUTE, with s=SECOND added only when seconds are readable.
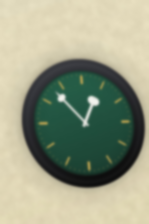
h=12 m=53
